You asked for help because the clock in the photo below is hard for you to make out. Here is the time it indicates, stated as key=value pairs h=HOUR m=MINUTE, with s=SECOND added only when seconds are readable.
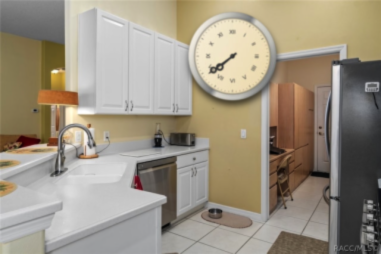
h=7 m=39
